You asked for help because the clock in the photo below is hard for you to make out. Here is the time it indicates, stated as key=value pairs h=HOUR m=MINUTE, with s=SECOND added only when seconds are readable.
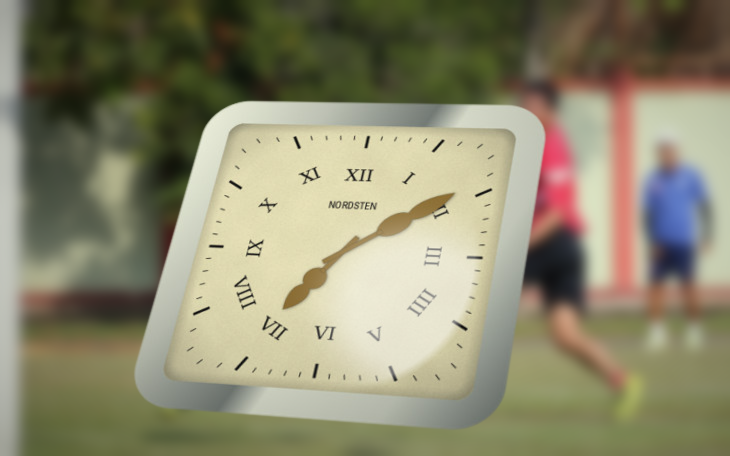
h=7 m=9
